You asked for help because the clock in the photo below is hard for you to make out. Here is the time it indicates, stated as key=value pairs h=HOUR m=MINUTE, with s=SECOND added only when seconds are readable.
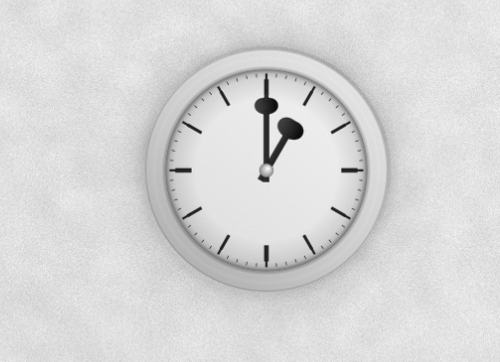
h=1 m=0
